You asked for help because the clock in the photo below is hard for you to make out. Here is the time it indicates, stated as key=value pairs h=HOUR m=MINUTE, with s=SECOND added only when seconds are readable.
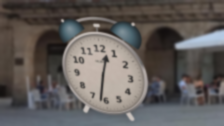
h=12 m=32
